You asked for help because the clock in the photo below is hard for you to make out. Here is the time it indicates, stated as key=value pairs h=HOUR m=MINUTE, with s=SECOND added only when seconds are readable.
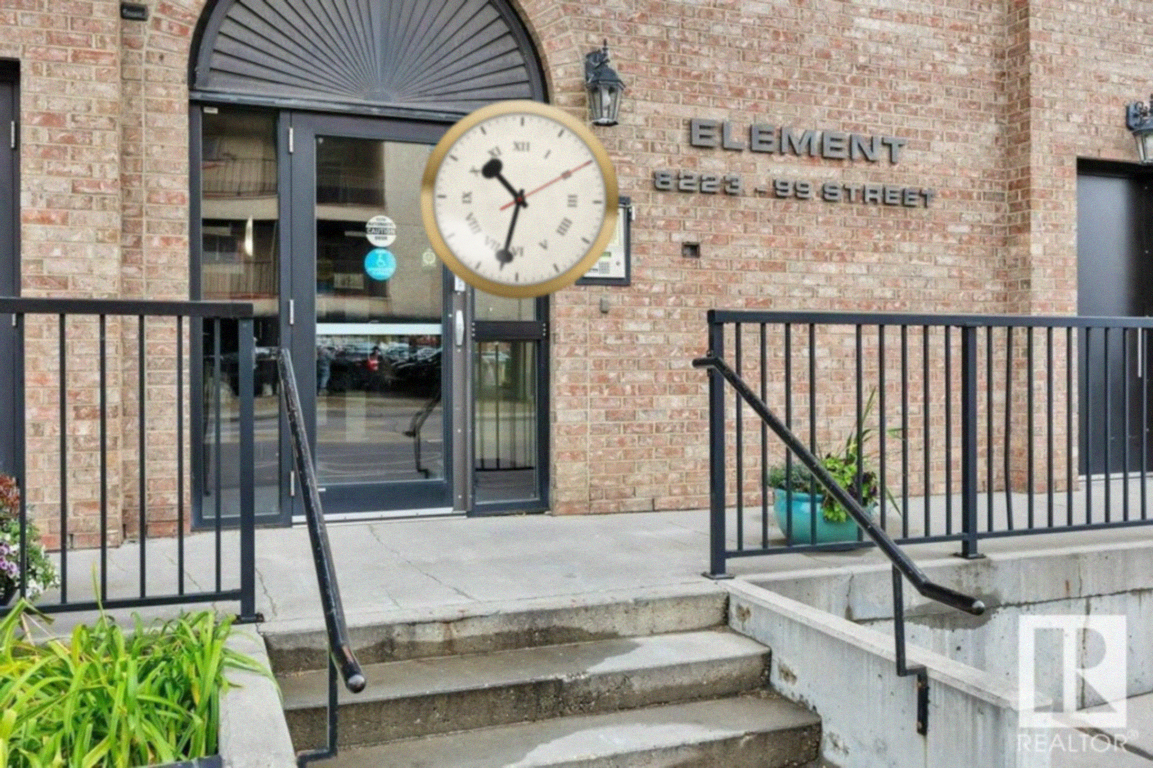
h=10 m=32 s=10
